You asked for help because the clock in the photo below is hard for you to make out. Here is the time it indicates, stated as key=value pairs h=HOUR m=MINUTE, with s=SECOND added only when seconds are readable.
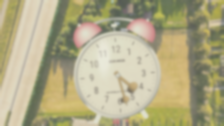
h=4 m=28
